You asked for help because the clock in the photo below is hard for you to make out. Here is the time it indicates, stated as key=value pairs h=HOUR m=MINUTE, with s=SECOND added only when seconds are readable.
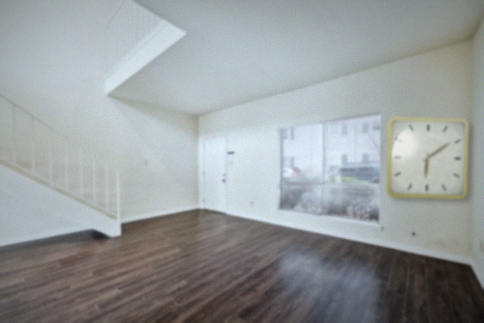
h=6 m=9
